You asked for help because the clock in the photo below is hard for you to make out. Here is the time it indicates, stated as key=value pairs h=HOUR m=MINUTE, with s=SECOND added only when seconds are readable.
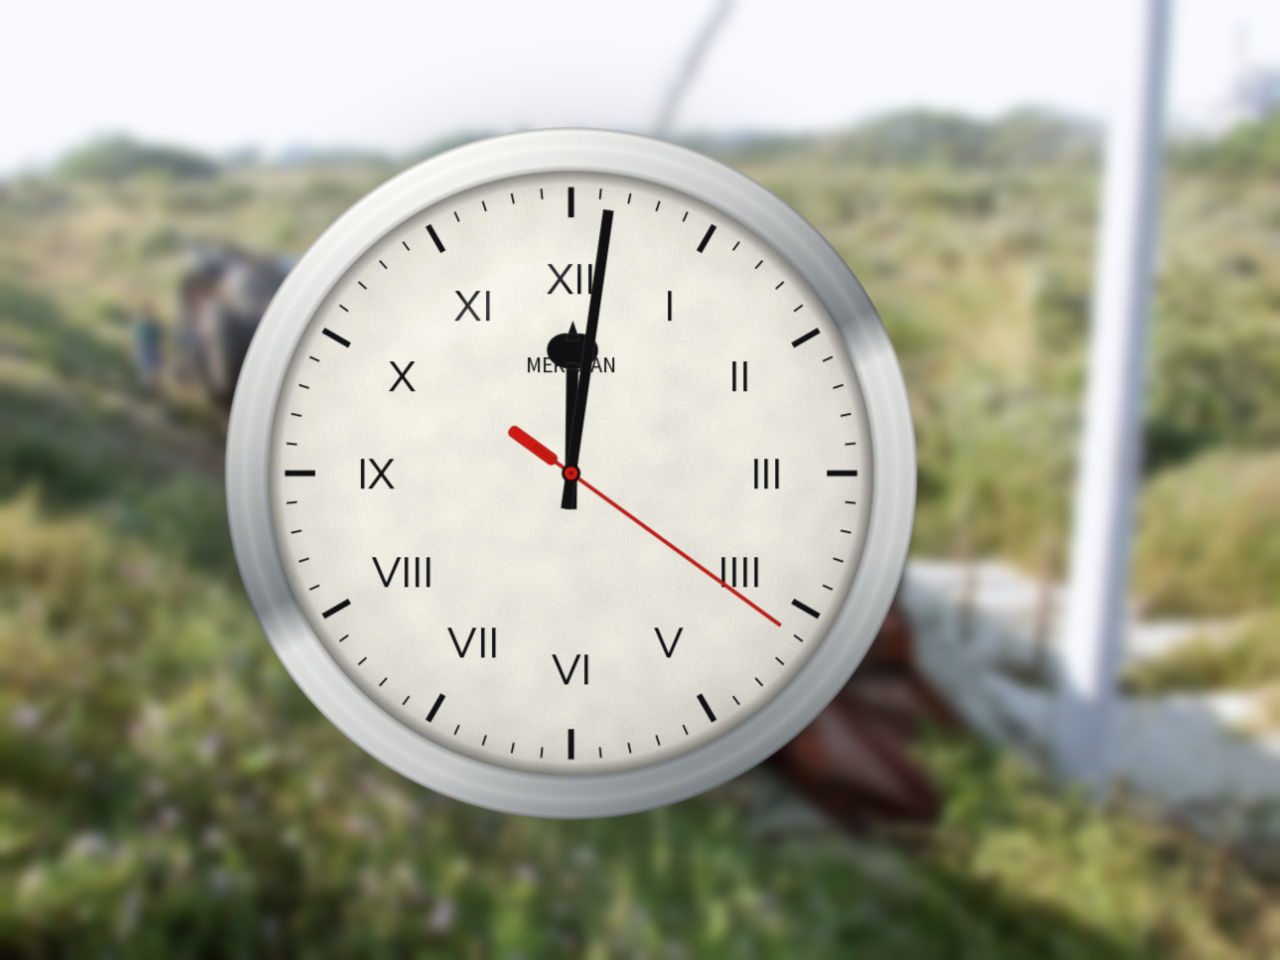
h=12 m=1 s=21
